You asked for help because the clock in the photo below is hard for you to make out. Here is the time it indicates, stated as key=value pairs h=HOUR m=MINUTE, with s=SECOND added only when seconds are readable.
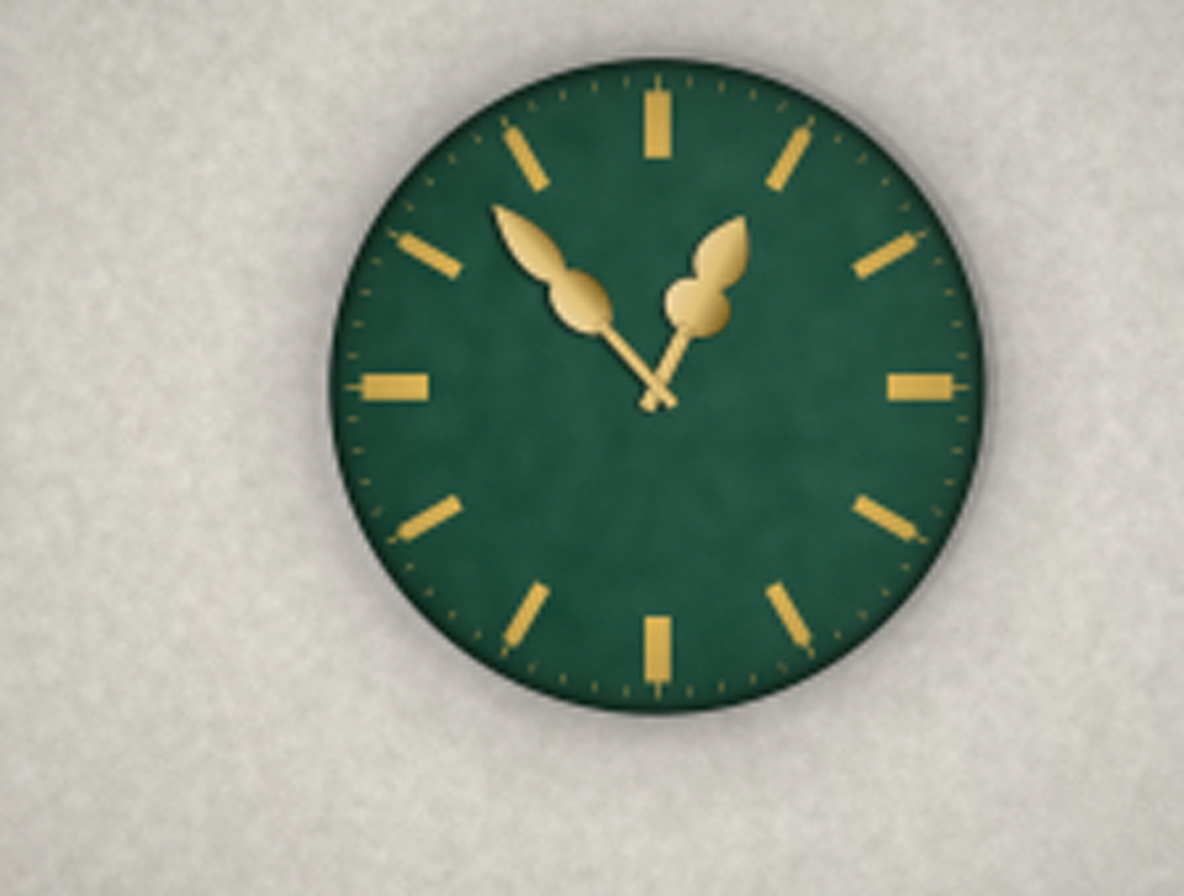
h=12 m=53
